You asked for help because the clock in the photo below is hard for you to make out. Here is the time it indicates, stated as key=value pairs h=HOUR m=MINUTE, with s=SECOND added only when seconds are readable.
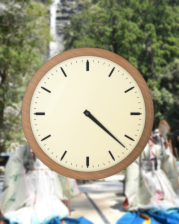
h=4 m=22
